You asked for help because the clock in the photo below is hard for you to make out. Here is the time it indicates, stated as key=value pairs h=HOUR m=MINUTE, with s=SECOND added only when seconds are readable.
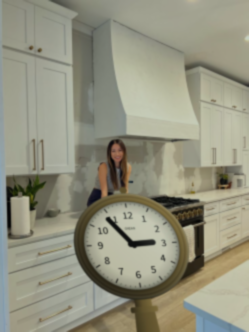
h=2 m=54
